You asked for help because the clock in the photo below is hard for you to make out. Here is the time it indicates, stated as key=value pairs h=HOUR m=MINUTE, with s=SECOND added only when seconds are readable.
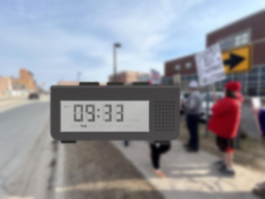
h=9 m=33
